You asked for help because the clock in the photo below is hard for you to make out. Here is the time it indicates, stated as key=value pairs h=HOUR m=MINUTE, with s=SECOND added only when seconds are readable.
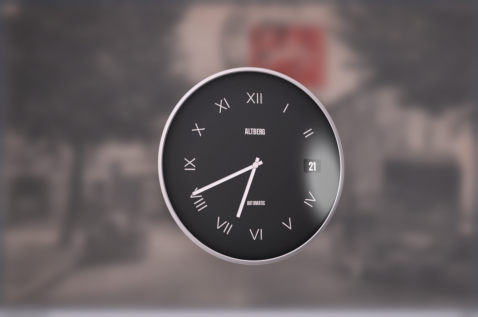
h=6 m=41
